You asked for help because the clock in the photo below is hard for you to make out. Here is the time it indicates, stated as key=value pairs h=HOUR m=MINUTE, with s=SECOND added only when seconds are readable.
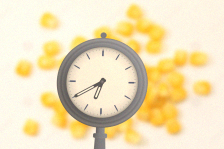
h=6 m=40
